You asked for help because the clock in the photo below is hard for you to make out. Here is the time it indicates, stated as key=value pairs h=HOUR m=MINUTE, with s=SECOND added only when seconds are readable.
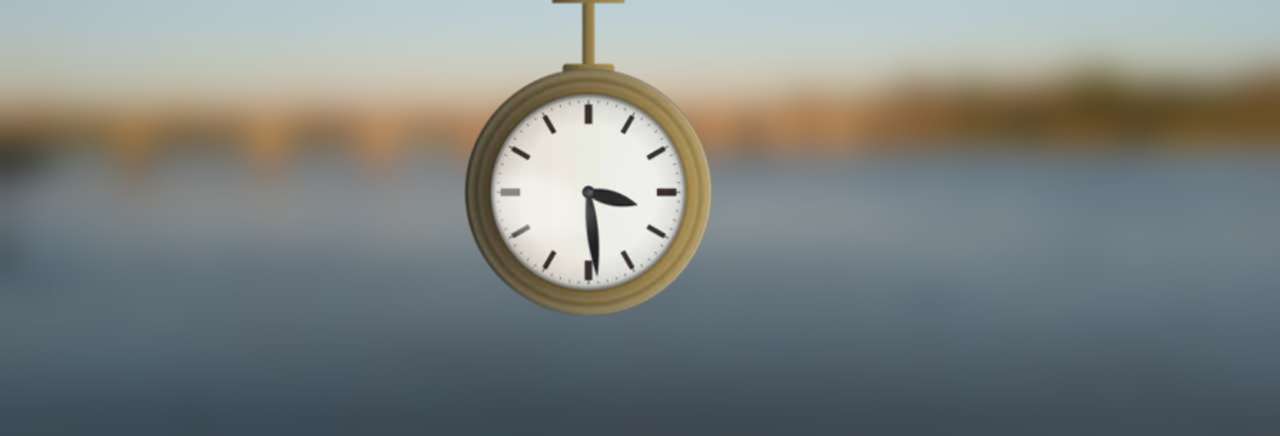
h=3 m=29
